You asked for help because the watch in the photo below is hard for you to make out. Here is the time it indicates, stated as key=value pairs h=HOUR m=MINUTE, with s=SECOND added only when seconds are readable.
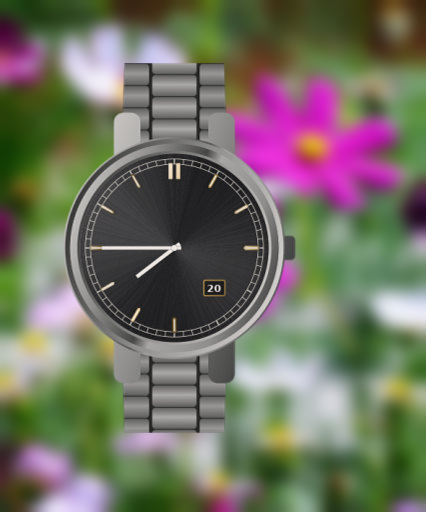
h=7 m=45
